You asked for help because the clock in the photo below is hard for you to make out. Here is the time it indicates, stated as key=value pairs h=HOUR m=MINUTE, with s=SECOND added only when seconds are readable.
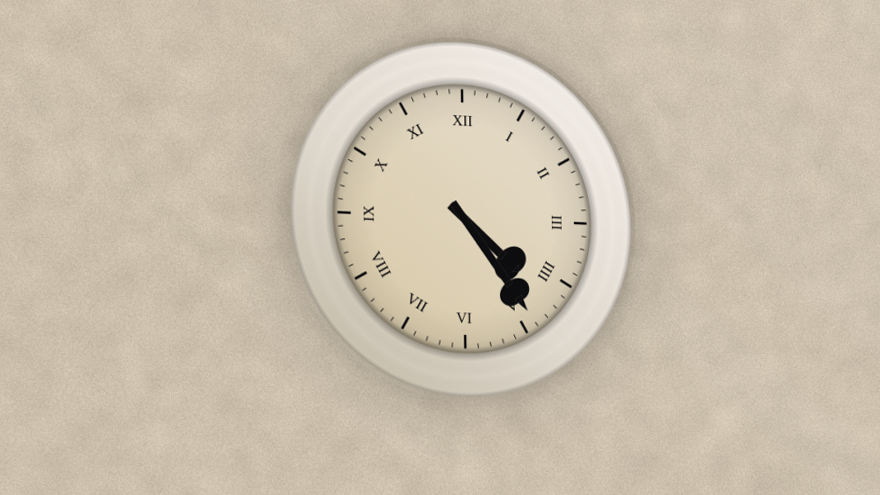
h=4 m=24
